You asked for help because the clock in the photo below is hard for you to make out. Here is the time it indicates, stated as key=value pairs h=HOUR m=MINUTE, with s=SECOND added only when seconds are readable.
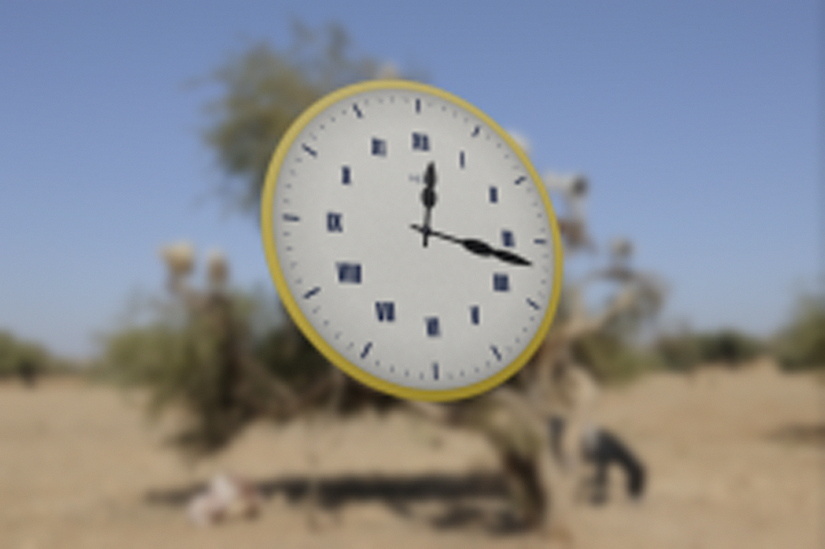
h=12 m=17
